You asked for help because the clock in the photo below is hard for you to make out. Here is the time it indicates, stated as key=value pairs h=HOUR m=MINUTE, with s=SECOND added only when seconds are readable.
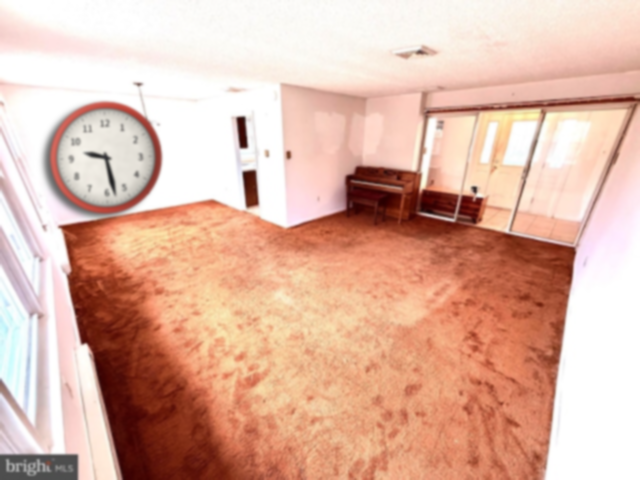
h=9 m=28
